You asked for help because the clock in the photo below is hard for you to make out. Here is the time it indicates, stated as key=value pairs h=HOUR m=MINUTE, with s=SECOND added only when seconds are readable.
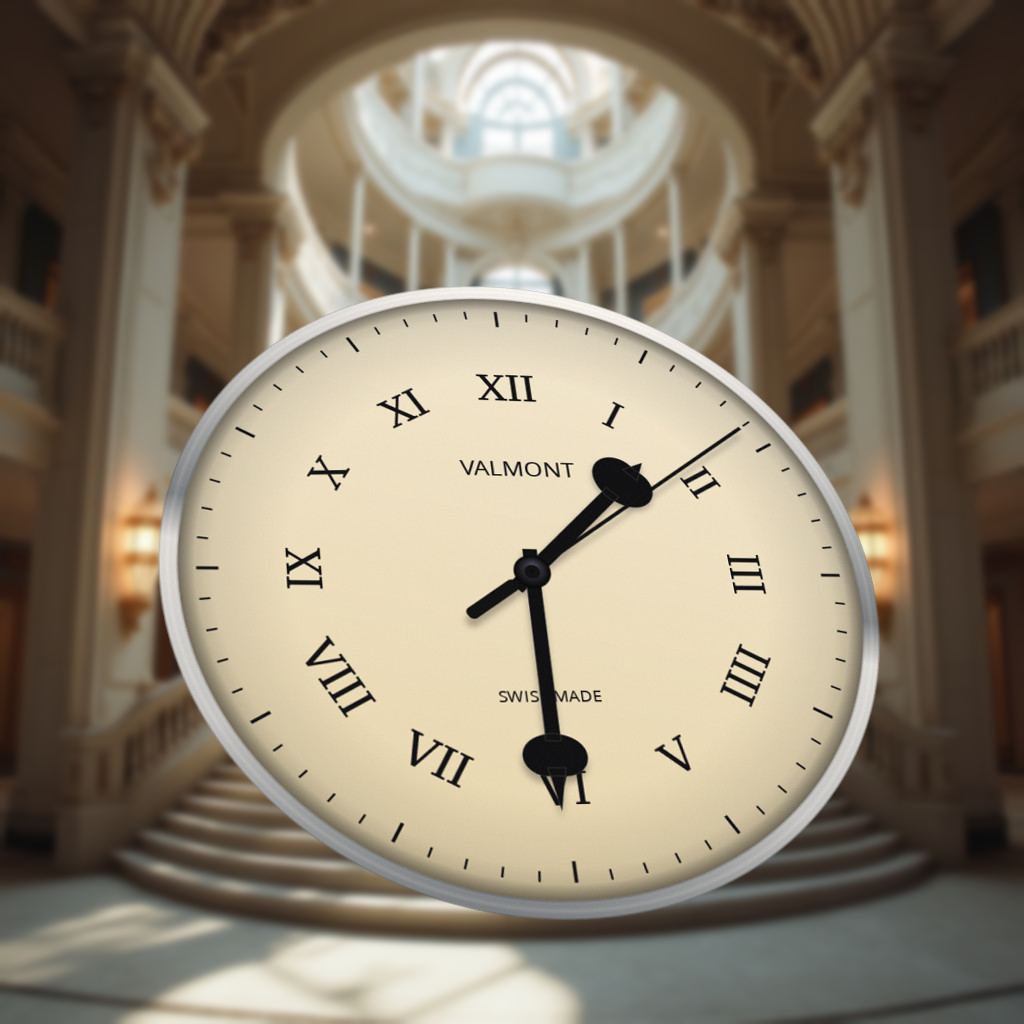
h=1 m=30 s=9
